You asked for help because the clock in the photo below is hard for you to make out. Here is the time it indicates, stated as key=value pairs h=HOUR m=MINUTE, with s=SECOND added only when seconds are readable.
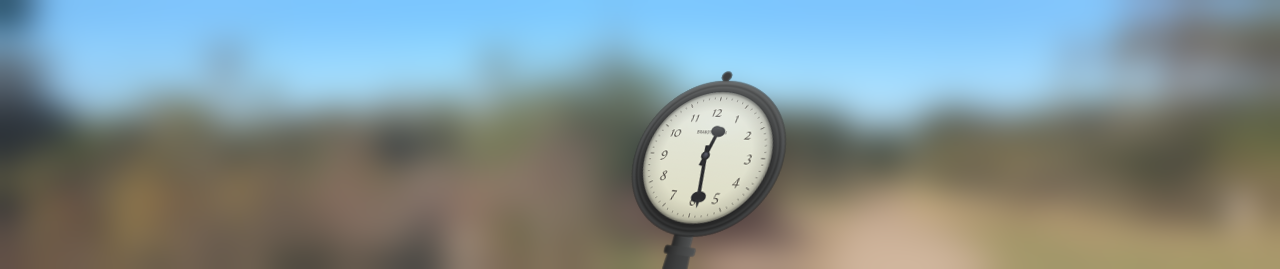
h=12 m=29
